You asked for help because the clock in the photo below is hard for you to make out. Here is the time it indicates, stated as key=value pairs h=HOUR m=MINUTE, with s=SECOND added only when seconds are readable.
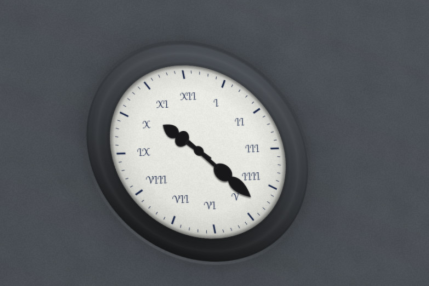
h=10 m=23
